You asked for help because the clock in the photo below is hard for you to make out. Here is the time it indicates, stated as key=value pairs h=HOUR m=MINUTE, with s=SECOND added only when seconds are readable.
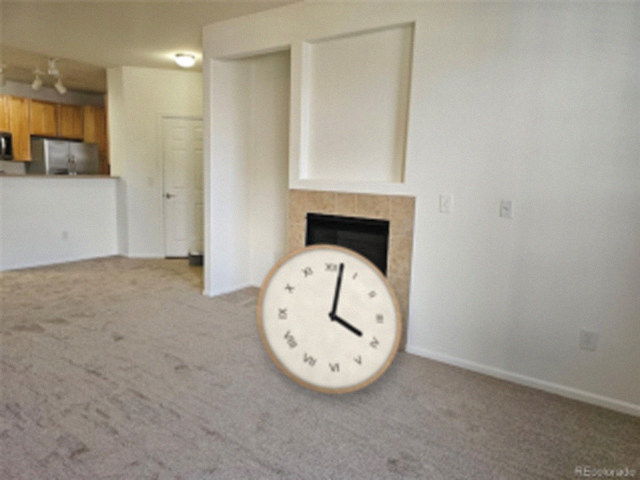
h=4 m=2
